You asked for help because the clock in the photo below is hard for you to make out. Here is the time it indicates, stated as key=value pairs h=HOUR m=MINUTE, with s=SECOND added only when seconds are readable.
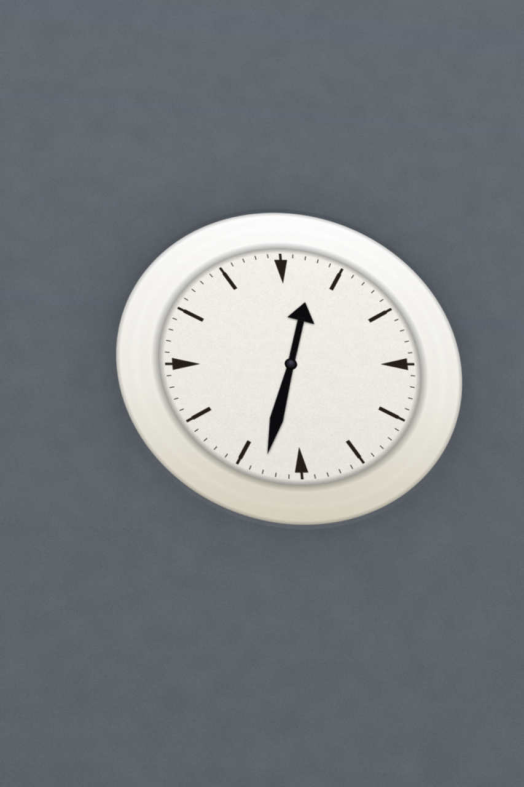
h=12 m=33
